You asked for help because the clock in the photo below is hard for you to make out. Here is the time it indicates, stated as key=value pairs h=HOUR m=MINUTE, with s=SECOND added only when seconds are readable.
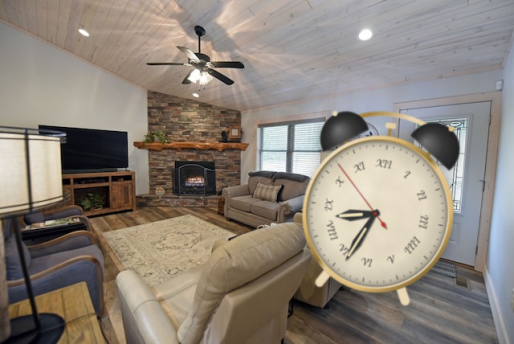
h=8 m=33 s=52
